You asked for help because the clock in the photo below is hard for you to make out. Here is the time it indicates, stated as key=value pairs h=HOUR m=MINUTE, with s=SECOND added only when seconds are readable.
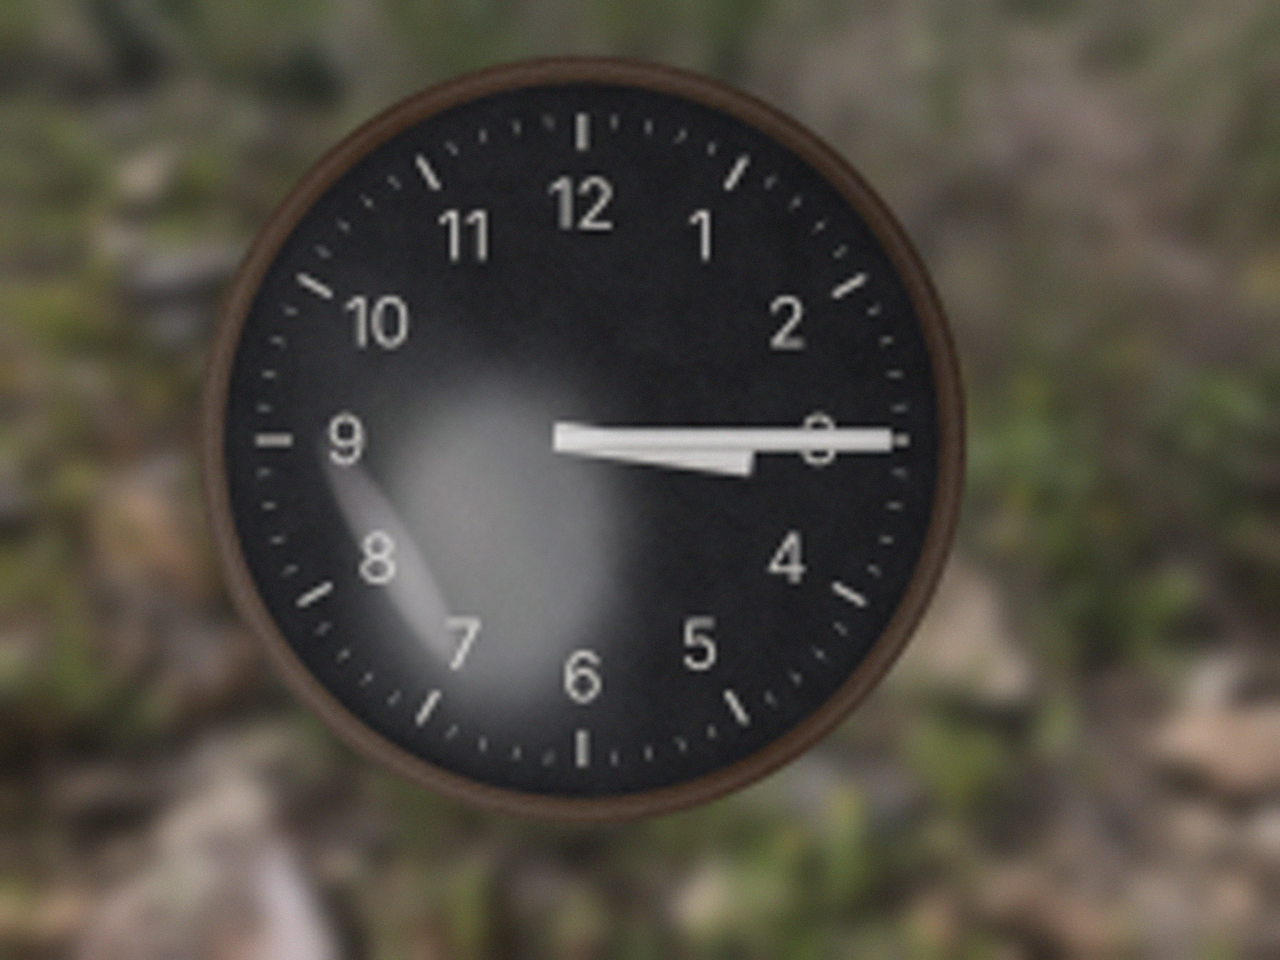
h=3 m=15
